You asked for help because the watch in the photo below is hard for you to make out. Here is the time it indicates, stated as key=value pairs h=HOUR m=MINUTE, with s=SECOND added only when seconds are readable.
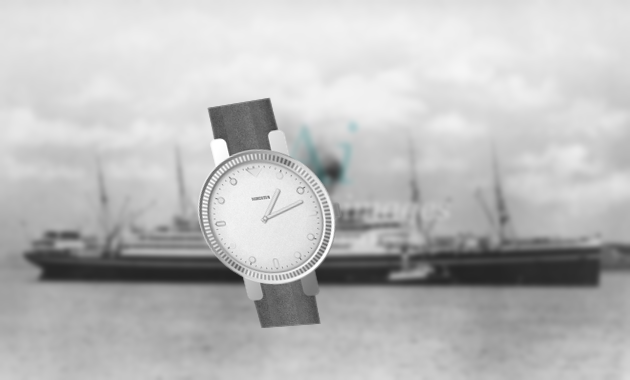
h=1 m=12
